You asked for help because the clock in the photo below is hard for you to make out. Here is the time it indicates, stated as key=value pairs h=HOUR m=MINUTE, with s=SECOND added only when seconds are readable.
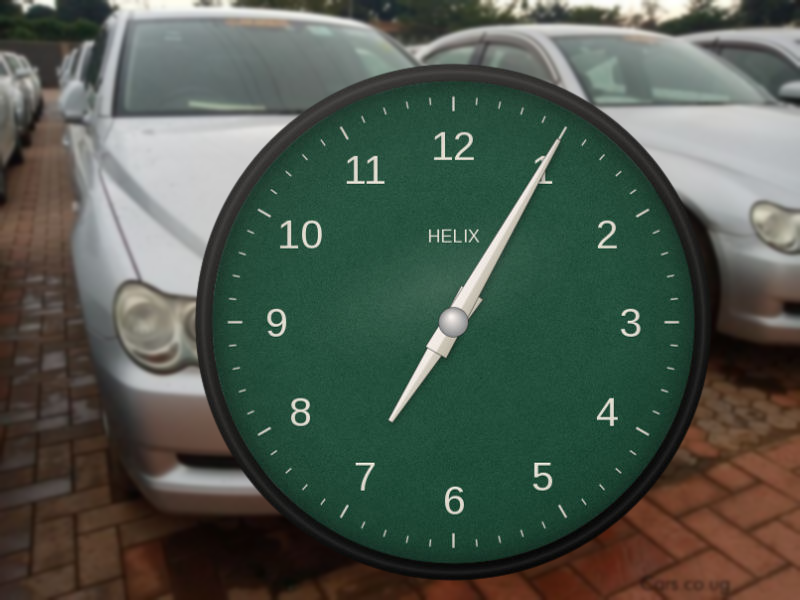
h=7 m=5
